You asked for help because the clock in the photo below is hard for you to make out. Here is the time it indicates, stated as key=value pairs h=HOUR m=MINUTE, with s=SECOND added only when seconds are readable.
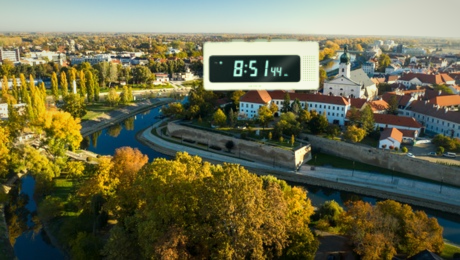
h=8 m=51
